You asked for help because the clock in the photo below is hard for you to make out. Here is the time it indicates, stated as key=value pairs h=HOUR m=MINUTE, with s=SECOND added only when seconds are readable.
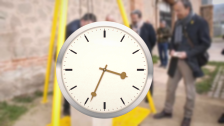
h=3 m=34
